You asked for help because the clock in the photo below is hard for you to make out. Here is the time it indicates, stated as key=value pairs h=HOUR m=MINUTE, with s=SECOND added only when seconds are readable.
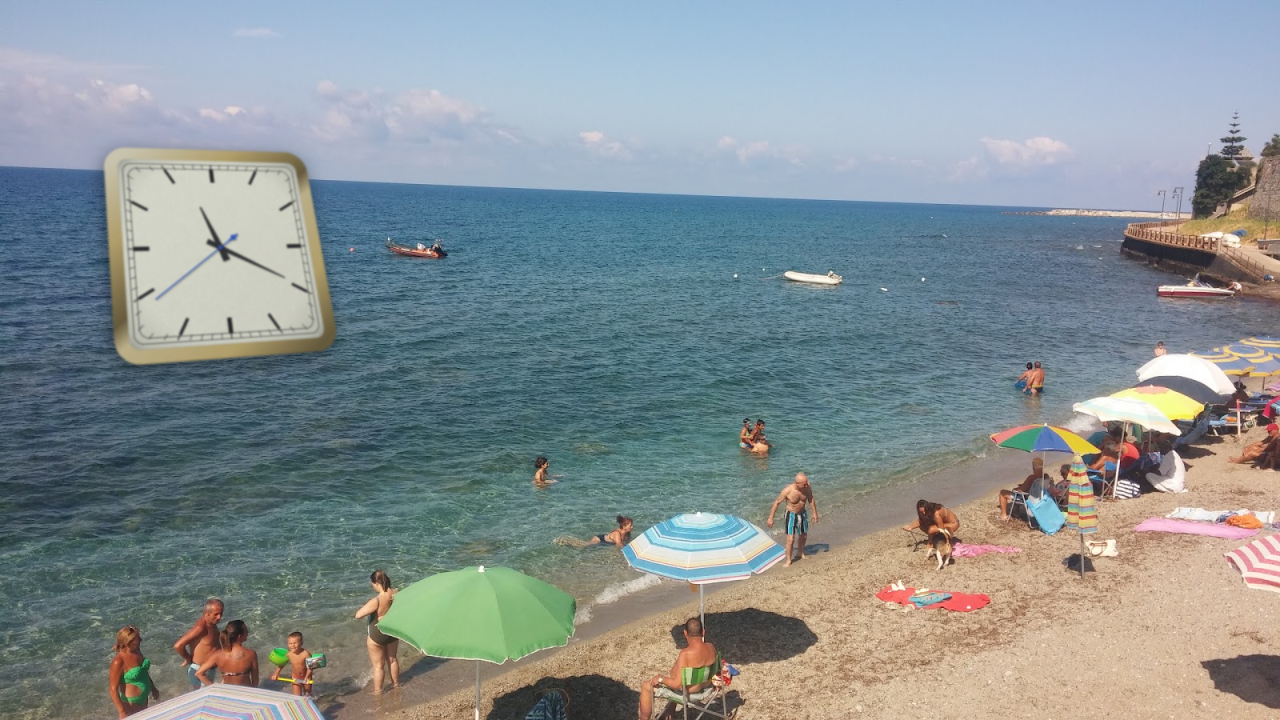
h=11 m=19 s=39
